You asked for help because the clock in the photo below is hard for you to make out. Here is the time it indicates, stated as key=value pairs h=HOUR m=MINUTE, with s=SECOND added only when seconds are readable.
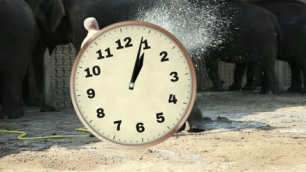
h=1 m=4
